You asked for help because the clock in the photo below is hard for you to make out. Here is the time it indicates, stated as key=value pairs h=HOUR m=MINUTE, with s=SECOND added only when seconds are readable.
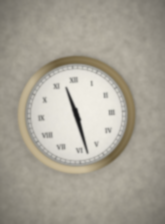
h=11 m=28
